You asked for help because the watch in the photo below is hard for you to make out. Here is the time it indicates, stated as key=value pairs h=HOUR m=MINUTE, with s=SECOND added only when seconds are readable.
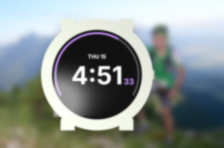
h=4 m=51
